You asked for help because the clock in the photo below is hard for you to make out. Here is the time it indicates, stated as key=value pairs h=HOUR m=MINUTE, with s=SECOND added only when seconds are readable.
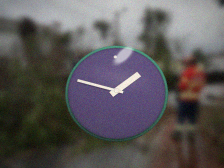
h=1 m=48
